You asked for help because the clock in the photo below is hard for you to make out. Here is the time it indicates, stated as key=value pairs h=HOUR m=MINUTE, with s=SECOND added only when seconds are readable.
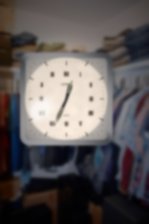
h=12 m=34
